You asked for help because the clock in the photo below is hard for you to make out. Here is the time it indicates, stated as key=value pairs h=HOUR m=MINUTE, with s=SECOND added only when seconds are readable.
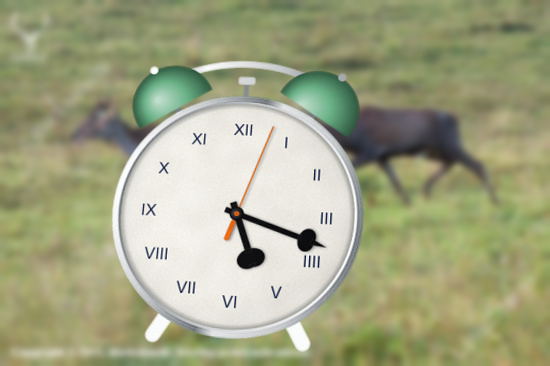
h=5 m=18 s=3
